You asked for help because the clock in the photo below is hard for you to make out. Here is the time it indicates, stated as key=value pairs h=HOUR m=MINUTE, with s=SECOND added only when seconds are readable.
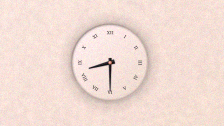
h=8 m=30
